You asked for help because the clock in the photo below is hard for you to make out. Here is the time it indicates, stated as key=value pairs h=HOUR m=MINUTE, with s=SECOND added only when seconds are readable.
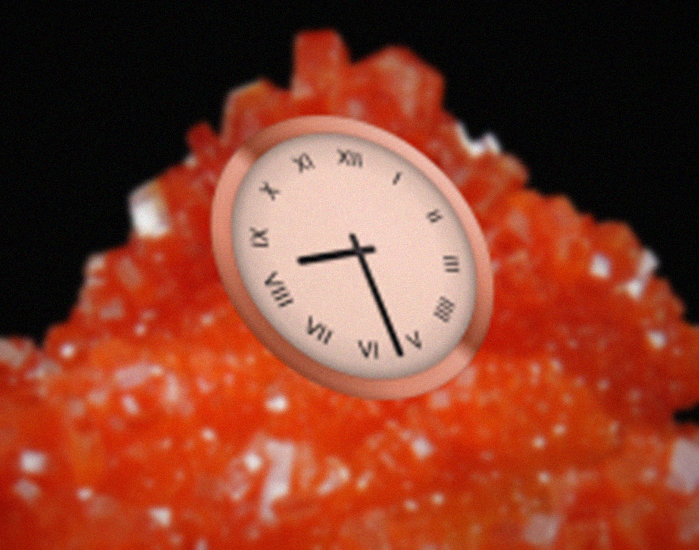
h=8 m=27
